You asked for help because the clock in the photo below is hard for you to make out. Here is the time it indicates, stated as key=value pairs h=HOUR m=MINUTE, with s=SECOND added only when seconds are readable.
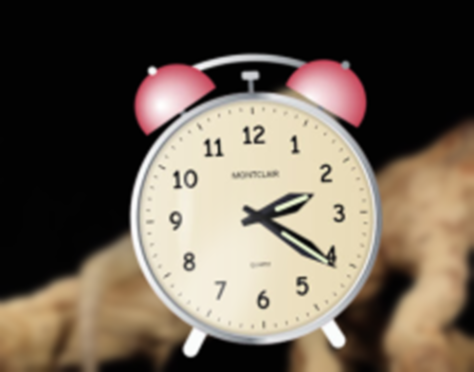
h=2 m=21
